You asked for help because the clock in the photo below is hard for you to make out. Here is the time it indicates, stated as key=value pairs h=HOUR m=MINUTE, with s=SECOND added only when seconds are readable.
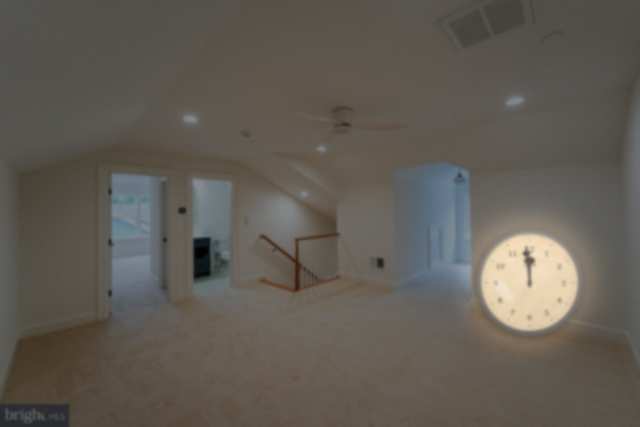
h=11 m=59
